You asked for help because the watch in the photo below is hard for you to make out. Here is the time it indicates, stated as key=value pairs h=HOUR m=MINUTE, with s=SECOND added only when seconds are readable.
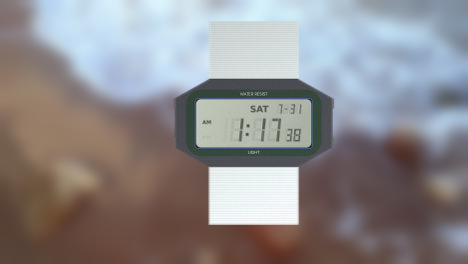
h=1 m=17 s=38
